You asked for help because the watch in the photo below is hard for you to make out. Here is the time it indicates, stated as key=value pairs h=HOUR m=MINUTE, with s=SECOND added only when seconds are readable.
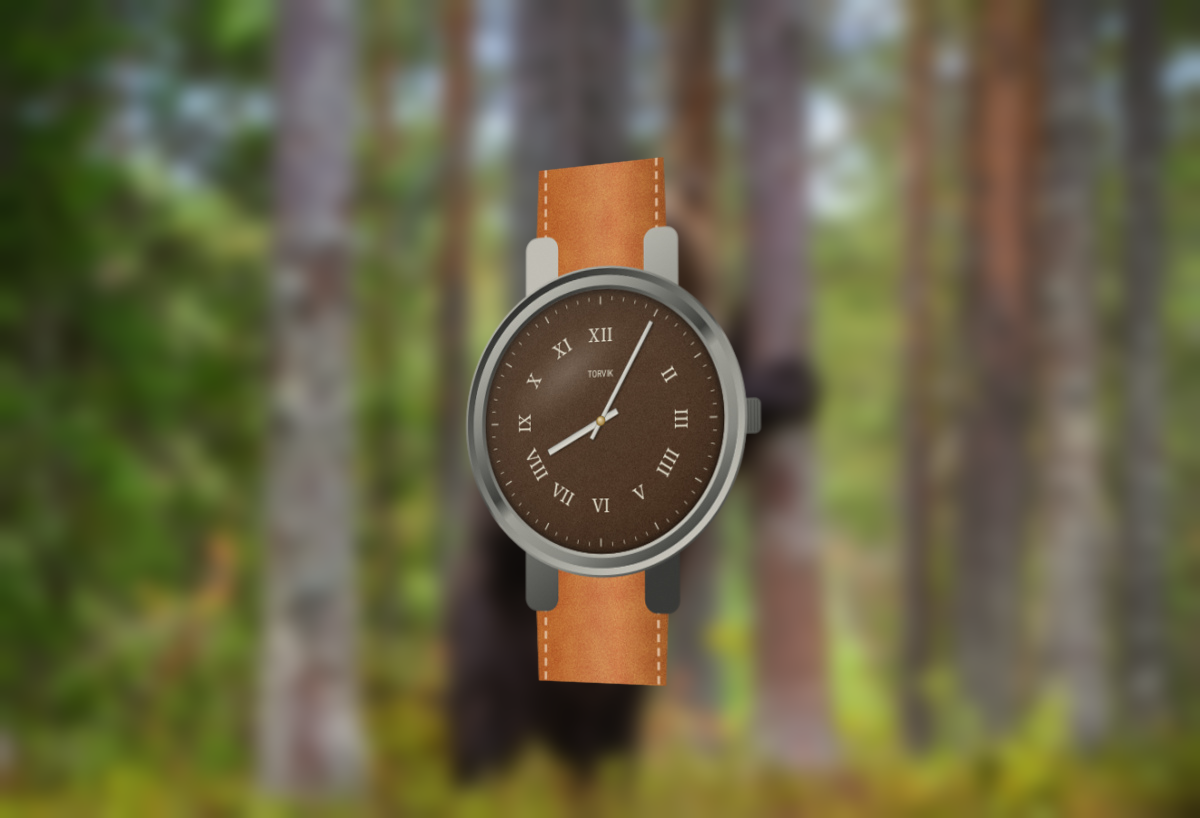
h=8 m=5
